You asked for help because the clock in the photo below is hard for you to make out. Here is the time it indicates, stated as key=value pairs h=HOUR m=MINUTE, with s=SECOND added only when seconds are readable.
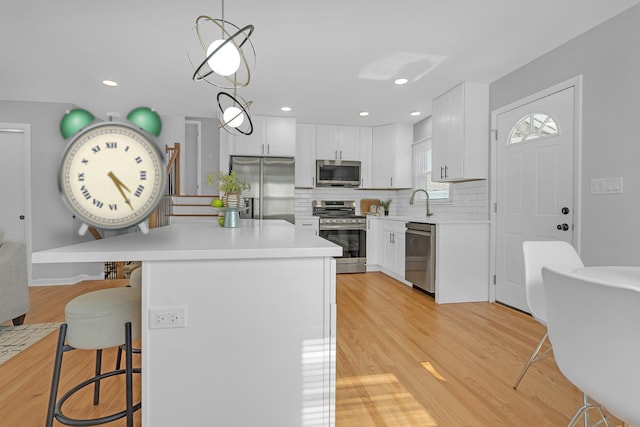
h=4 m=25
